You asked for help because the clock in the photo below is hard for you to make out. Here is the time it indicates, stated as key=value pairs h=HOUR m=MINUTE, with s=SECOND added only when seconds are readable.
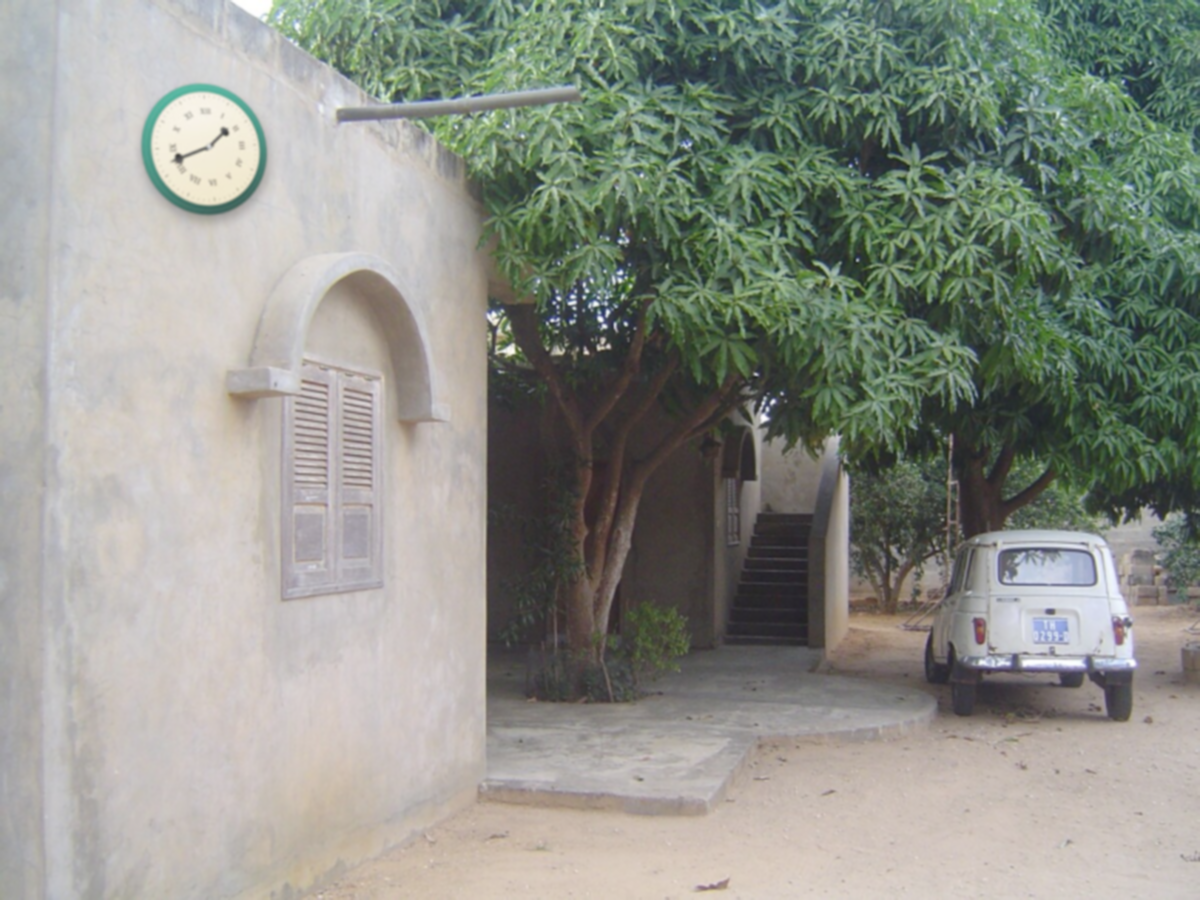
h=1 m=42
